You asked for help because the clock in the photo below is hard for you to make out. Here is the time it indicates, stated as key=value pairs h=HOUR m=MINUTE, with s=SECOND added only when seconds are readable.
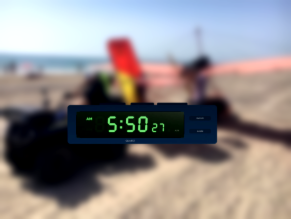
h=5 m=50 s=27
